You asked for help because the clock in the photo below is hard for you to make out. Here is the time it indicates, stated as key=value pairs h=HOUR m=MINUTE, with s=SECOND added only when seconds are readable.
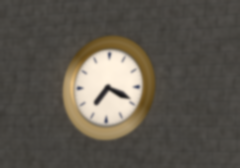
h=7 m=19
